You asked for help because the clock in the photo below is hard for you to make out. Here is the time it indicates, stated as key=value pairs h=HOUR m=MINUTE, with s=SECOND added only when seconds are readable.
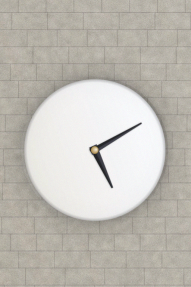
h=5 m=10
